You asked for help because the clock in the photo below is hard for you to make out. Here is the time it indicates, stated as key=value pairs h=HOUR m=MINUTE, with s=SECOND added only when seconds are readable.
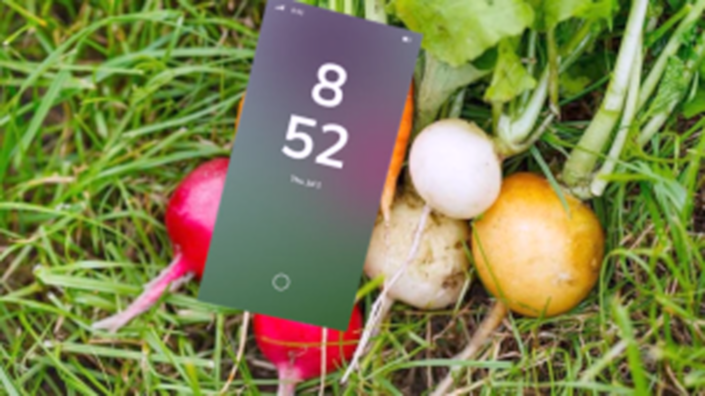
h=8 m=52
